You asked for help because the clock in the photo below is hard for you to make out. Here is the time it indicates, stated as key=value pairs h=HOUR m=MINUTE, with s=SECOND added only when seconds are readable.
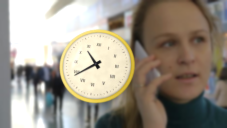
h=10 m=39
